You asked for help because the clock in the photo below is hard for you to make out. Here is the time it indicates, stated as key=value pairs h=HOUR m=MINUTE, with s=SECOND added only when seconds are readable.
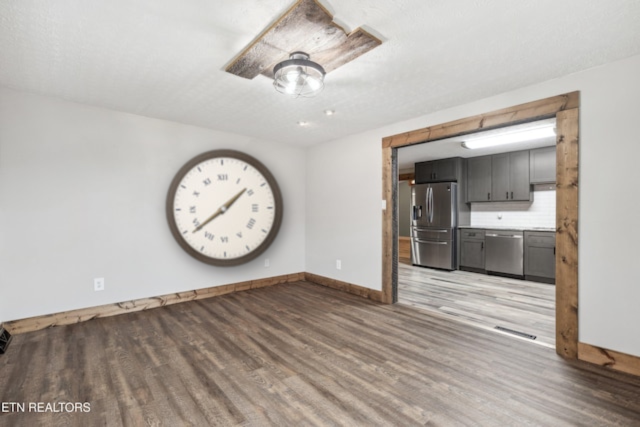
h=1 m=39
